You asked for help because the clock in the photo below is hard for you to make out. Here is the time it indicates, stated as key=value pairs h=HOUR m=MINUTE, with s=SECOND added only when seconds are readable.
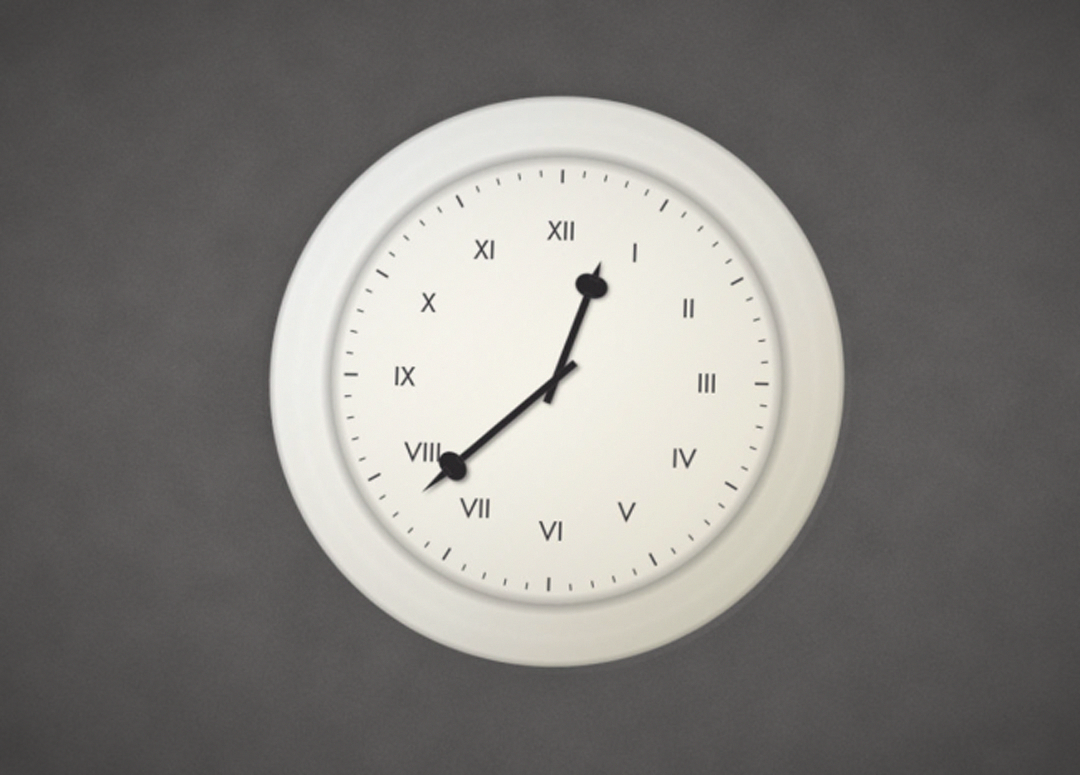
h=12 m=38
